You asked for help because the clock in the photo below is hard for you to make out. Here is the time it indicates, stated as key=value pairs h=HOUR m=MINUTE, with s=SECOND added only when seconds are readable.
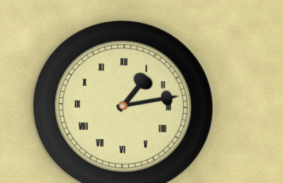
h=1 m=13
